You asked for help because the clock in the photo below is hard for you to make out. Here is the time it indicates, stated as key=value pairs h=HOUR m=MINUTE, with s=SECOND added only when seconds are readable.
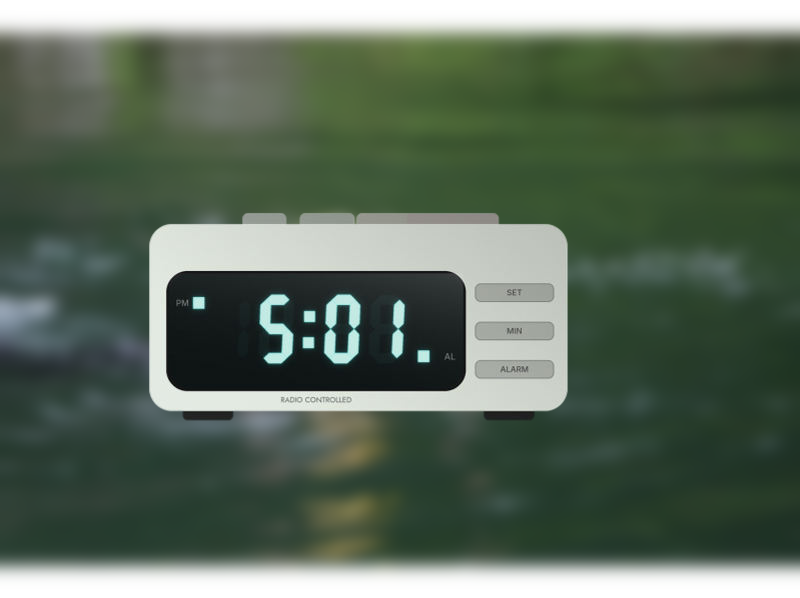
h=5 m=1
